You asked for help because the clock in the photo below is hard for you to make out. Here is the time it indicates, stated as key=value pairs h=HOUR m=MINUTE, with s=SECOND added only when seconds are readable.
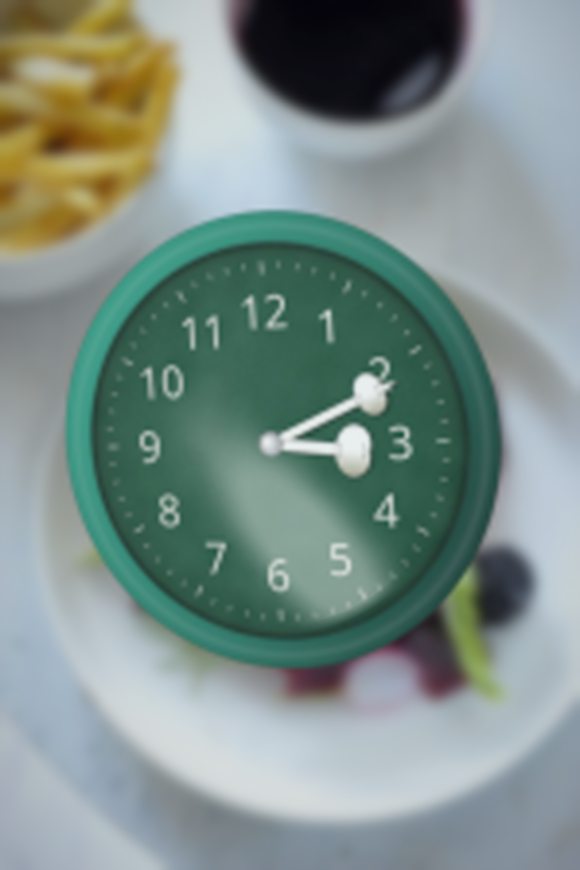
h=3 m=11
